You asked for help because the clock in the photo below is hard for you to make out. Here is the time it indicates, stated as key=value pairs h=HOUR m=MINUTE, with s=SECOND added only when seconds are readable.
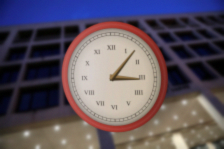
h=3 m=7
